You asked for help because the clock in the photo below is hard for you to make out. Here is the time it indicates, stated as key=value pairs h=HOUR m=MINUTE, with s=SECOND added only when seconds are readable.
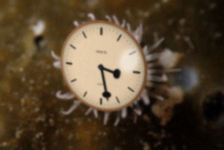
h=3 m=28
